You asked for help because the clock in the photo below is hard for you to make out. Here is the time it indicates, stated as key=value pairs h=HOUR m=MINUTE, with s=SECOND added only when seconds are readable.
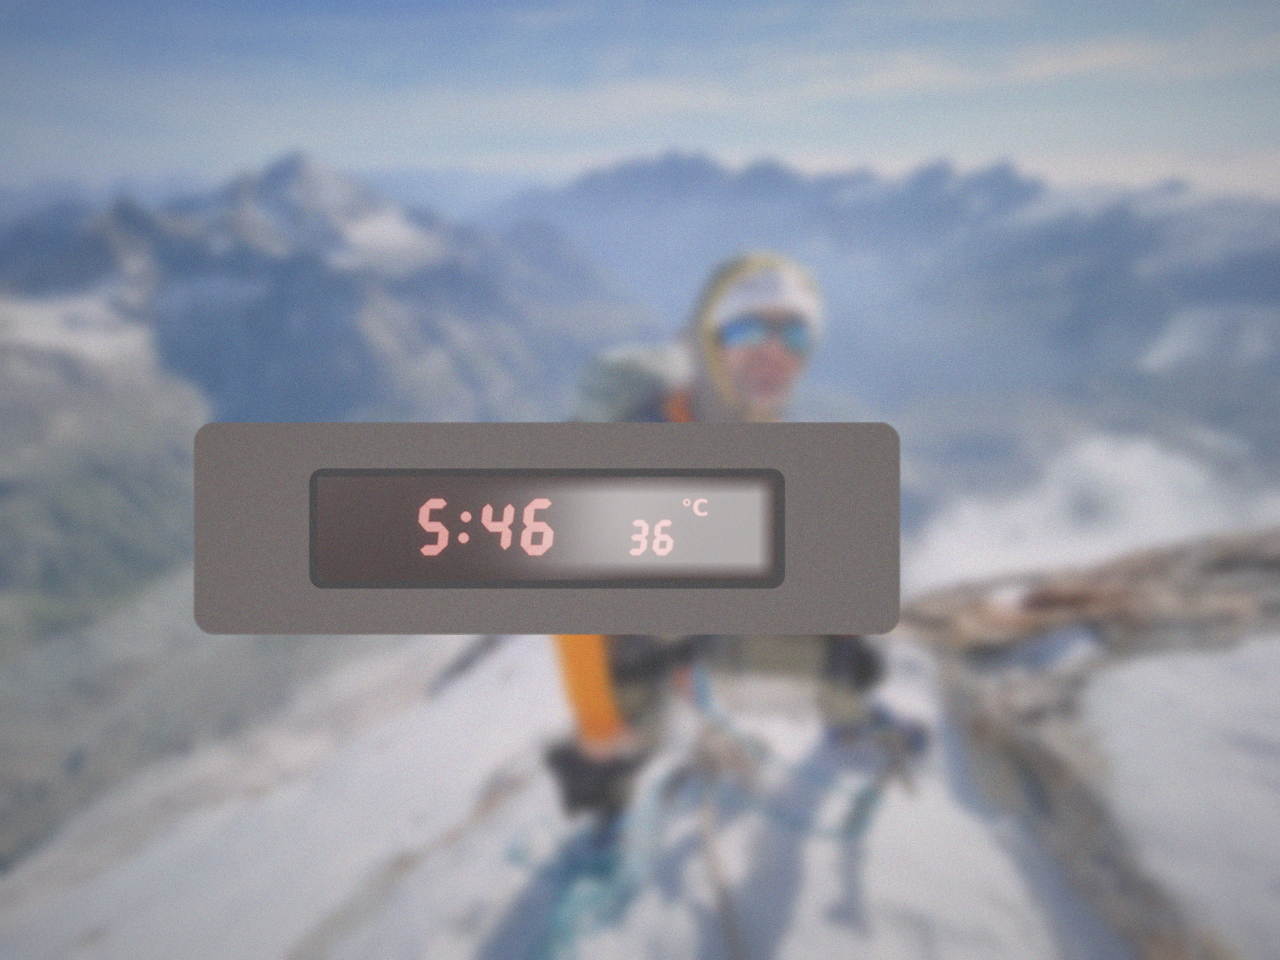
h=5 m=46
